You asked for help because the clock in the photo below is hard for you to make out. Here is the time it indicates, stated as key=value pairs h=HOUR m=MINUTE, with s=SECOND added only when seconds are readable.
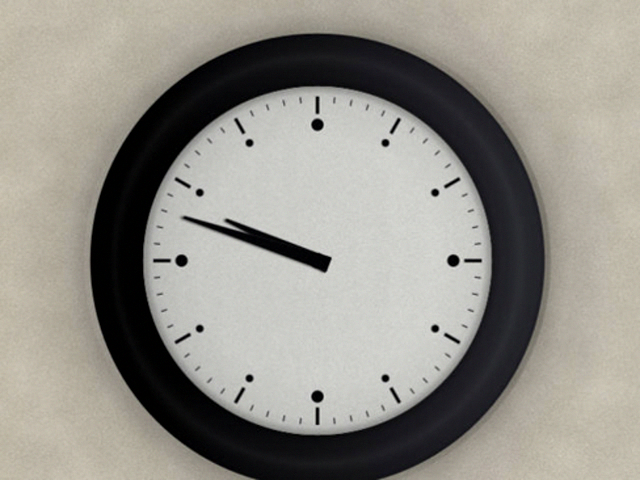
h=9 m=48
